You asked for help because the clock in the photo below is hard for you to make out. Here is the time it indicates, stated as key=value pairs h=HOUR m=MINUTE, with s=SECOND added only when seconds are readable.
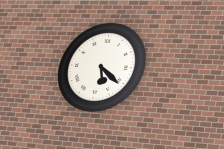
h=5 m=21
